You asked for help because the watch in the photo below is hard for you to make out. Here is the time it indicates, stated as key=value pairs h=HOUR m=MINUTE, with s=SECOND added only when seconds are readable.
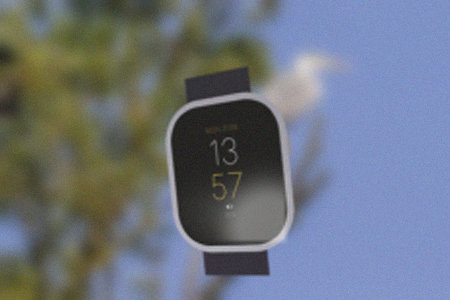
h=13 m=57
